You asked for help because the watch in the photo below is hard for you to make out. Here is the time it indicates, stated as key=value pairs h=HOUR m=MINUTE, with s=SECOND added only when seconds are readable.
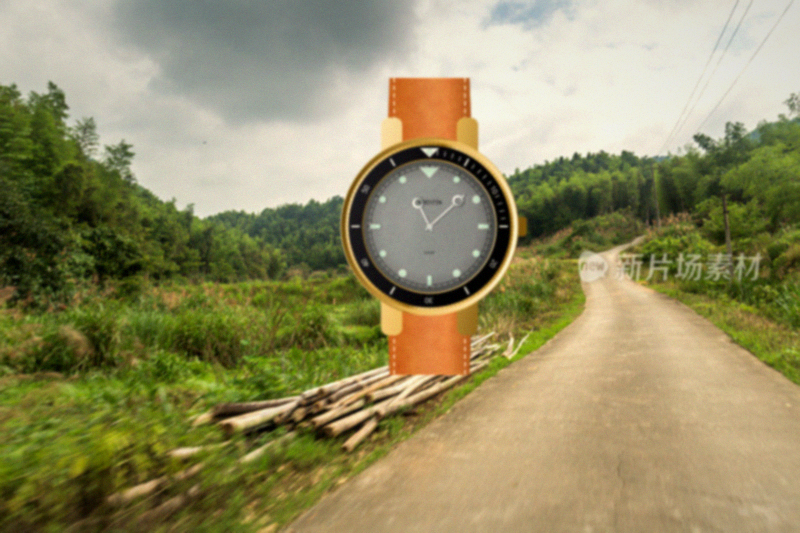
h=11 m=8
